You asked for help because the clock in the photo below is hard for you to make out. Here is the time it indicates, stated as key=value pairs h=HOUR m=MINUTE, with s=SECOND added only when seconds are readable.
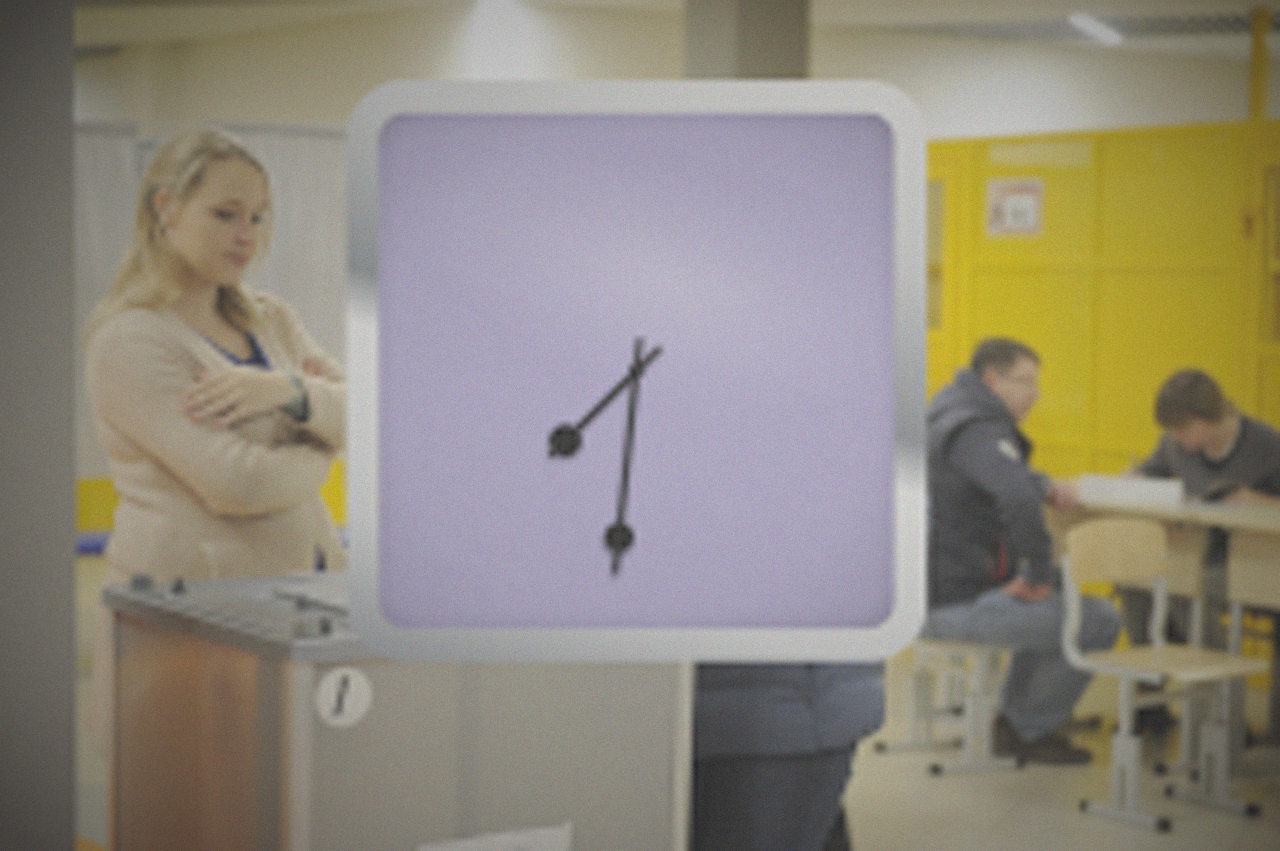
h=7 m=31
